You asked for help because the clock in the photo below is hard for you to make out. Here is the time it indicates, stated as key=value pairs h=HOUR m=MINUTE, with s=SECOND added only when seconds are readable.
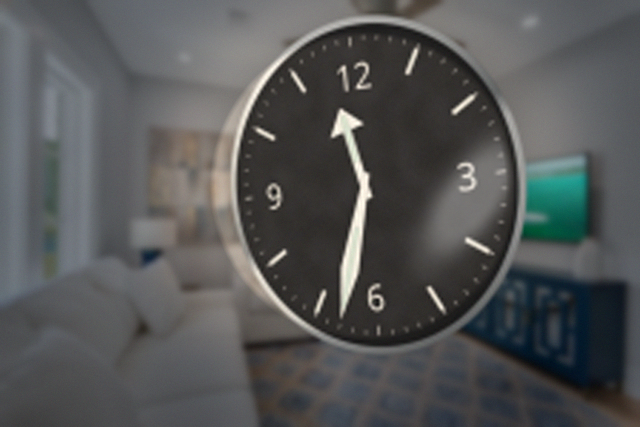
h=11 m=33
